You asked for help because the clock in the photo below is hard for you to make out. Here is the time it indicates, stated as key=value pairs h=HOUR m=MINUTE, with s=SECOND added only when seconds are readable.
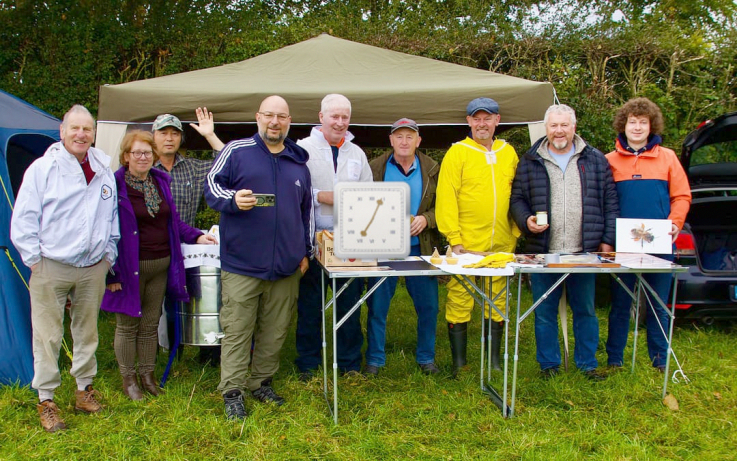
h=7 m=4
